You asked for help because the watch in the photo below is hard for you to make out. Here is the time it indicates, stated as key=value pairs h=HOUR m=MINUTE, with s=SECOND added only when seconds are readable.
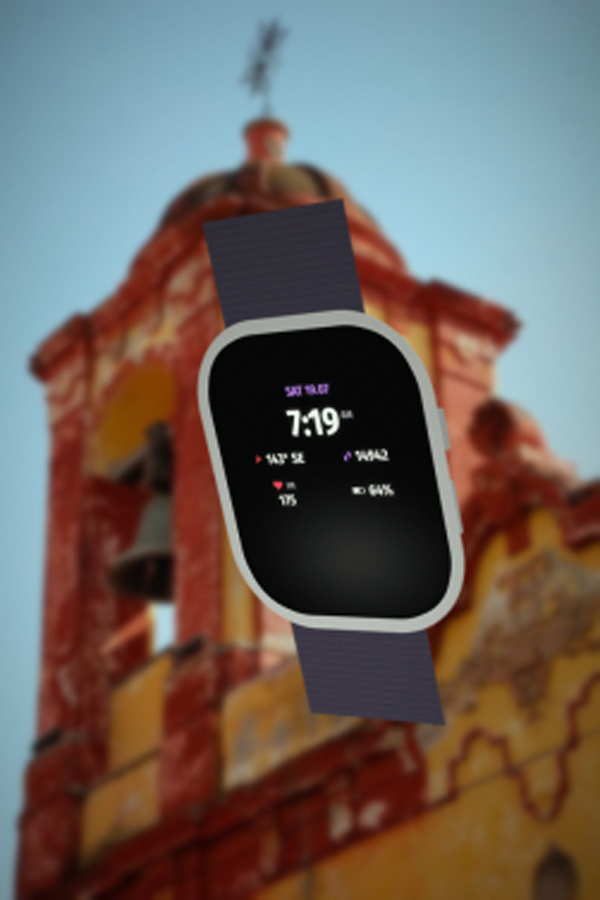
h=7 m=19
